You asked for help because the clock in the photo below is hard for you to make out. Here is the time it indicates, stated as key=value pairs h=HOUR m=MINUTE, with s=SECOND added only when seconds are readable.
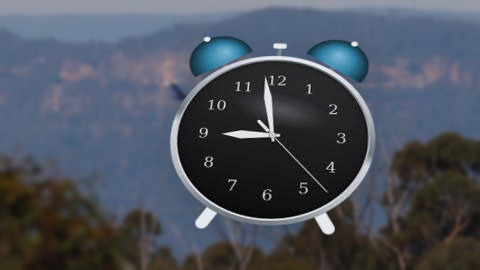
h=8 m=58 s=23
